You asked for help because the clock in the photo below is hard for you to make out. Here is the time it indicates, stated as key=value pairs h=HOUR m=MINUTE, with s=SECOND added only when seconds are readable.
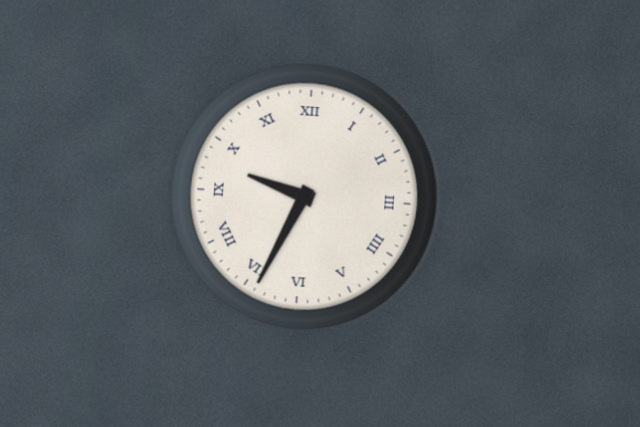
h=9 m=34
